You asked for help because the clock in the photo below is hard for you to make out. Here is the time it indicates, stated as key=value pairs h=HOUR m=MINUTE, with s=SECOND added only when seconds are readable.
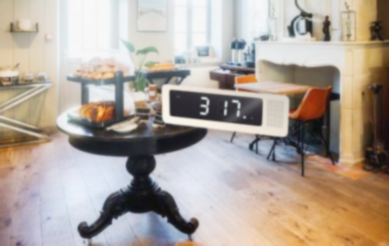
h=3 m=17
